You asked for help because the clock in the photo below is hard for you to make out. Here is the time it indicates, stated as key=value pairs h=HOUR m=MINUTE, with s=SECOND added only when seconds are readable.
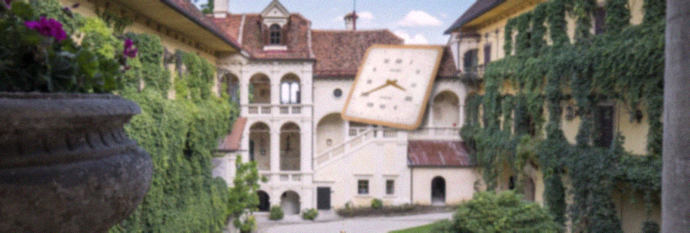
h=3 m=40
